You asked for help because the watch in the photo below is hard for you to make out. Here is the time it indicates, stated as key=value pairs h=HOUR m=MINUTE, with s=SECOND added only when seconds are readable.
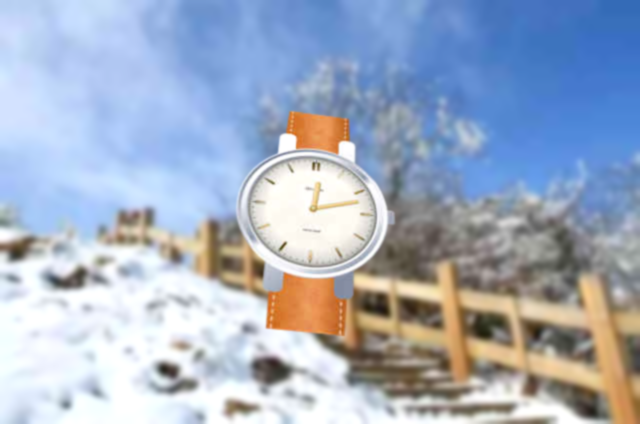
h=12 m=12
